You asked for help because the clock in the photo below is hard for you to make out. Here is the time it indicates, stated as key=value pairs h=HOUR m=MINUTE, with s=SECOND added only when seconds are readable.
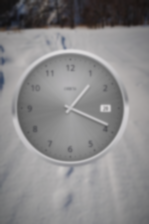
h=1 m=19
